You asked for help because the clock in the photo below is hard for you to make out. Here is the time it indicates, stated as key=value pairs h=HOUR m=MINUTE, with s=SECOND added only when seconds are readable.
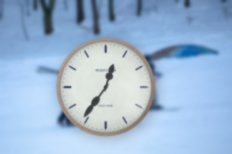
h=12 m=36
